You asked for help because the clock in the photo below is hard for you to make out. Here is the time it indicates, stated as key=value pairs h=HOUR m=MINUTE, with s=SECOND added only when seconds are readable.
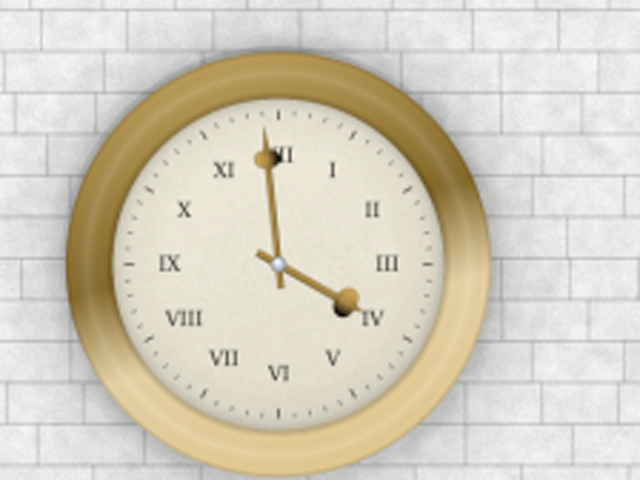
h=3 m=59
